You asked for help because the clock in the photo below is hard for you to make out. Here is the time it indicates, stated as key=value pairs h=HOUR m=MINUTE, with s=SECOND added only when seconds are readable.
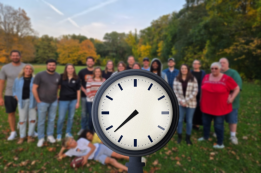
h=7 m=38
